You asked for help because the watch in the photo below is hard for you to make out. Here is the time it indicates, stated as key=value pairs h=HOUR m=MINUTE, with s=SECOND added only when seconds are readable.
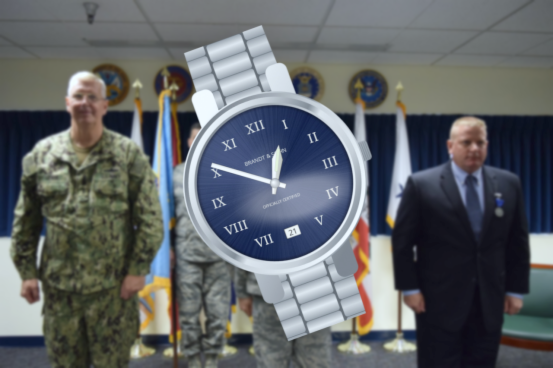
h=12 m=51
